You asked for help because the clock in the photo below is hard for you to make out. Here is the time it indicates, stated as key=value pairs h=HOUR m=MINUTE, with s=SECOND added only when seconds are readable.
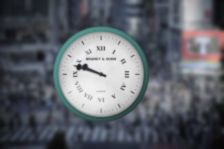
h=9 m=48
